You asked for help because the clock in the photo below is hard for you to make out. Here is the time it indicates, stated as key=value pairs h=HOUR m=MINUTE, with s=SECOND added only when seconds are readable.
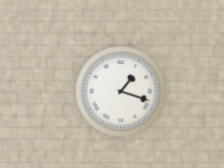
h=1 m=18
